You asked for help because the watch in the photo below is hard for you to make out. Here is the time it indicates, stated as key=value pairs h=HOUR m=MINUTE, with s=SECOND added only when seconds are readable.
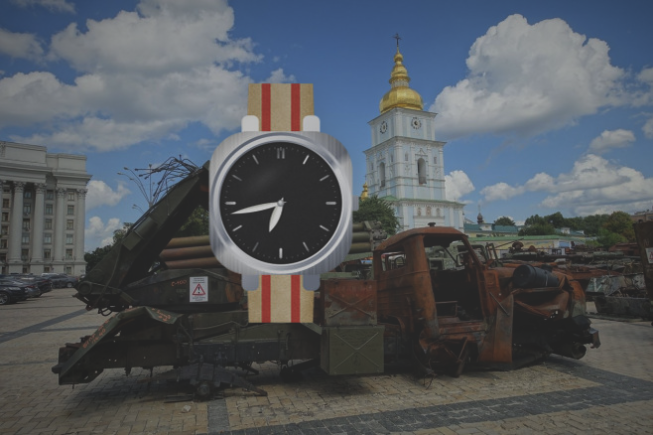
h=6 m=43
